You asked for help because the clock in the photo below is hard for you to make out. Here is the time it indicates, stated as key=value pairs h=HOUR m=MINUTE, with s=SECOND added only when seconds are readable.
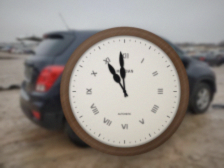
h=10 m=59
